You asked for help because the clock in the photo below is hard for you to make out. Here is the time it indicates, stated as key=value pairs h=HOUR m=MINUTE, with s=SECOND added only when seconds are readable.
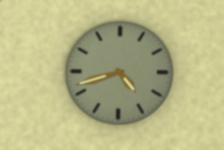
h=4 m=42
